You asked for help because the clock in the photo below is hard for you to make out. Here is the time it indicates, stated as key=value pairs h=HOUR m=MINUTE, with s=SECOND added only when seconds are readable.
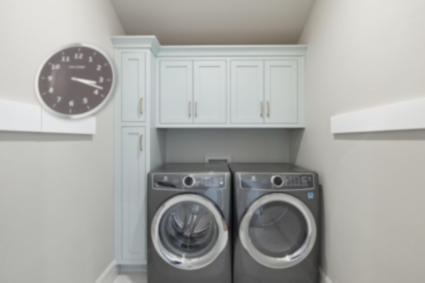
h=3 m=18
